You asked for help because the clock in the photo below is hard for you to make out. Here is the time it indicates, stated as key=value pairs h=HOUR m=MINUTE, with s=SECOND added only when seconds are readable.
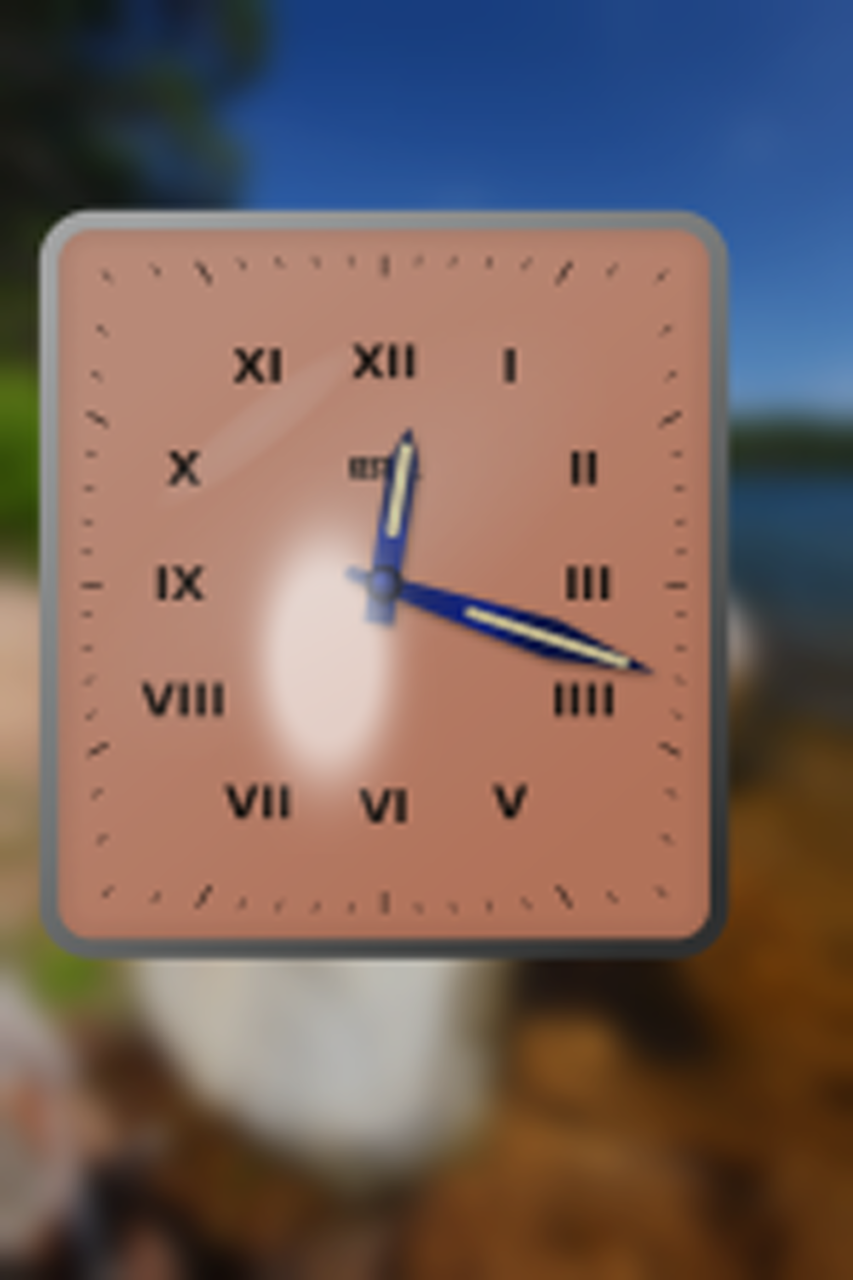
h=12 m=18
